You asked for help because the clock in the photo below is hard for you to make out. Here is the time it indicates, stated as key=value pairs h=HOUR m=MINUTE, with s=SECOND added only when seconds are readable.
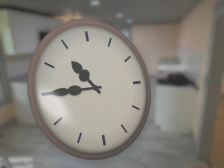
h=10 m=45
